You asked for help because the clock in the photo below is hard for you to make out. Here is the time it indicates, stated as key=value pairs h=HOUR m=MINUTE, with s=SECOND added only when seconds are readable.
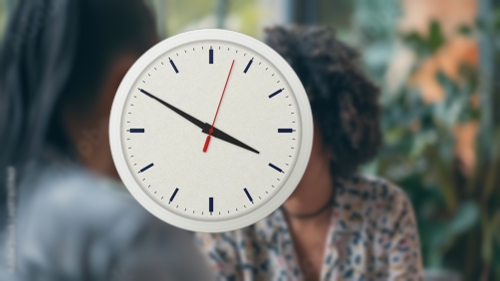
h=3 m=50 s=3
